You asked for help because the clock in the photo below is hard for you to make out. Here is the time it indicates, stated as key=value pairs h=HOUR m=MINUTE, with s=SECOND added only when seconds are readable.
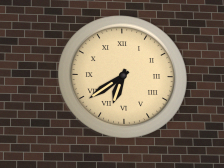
h=6 m=39
